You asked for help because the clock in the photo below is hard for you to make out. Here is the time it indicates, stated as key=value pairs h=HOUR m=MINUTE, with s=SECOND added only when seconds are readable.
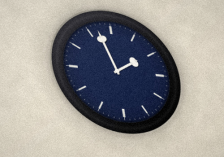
h=1 m=57
